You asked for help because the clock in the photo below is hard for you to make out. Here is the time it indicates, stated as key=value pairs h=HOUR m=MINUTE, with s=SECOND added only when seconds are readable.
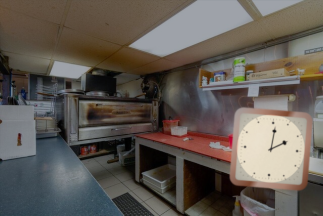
h=2 m=1
